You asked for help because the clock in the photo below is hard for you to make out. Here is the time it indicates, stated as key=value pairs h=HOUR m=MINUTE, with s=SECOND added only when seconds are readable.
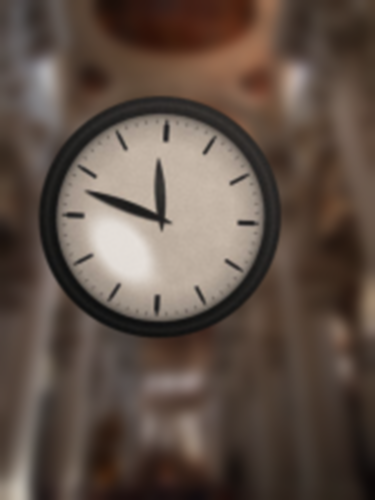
h=11 m=48
